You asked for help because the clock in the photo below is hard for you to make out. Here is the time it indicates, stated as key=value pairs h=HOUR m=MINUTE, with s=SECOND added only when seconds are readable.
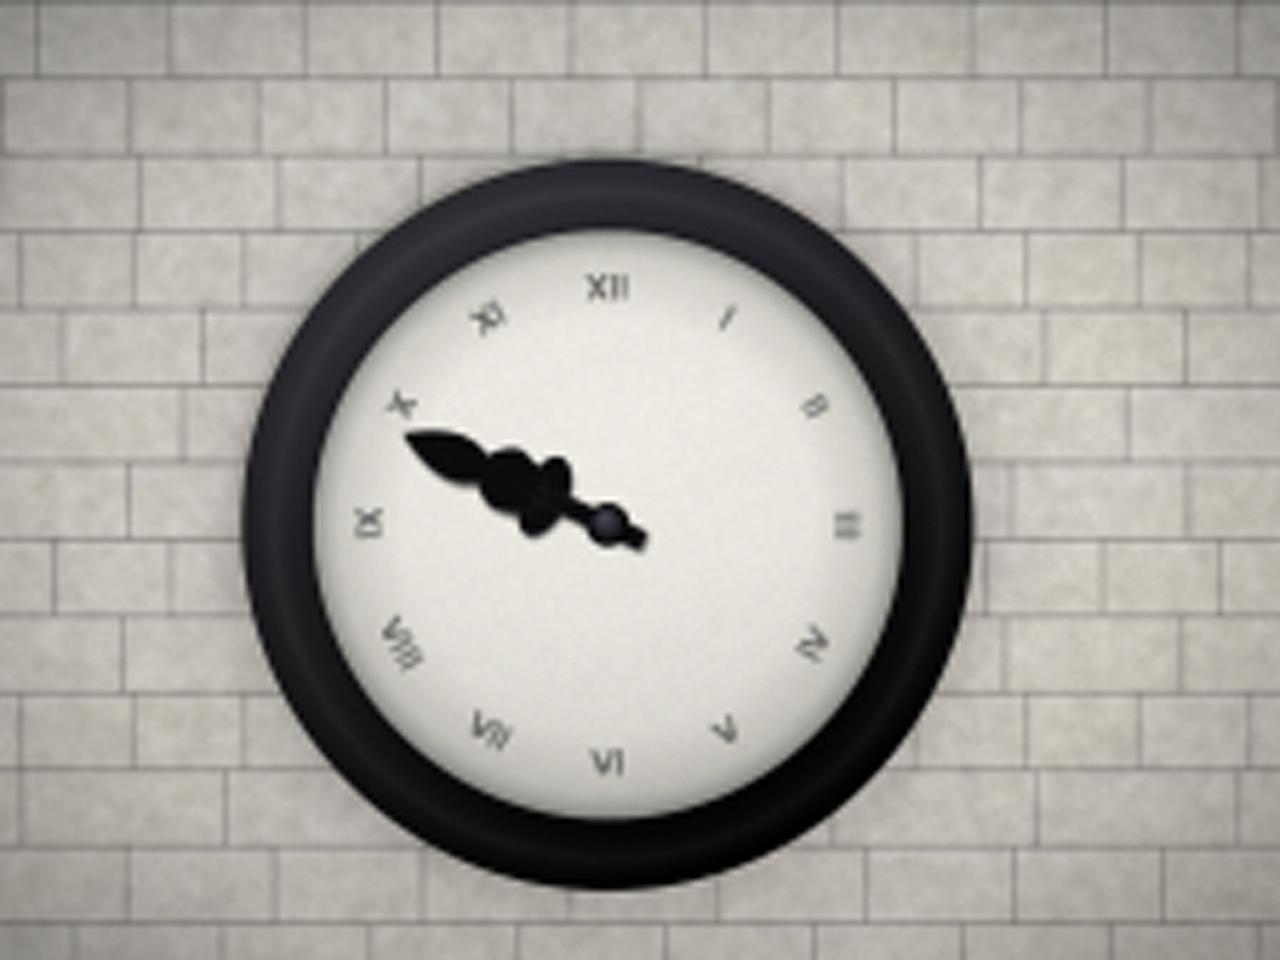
h=9 m=49
